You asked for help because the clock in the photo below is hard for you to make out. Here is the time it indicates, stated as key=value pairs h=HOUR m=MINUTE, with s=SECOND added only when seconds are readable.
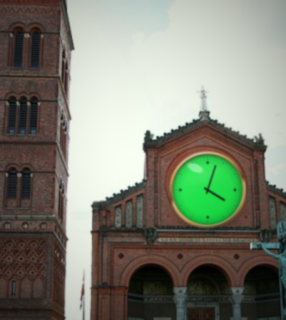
h=4 m=3
